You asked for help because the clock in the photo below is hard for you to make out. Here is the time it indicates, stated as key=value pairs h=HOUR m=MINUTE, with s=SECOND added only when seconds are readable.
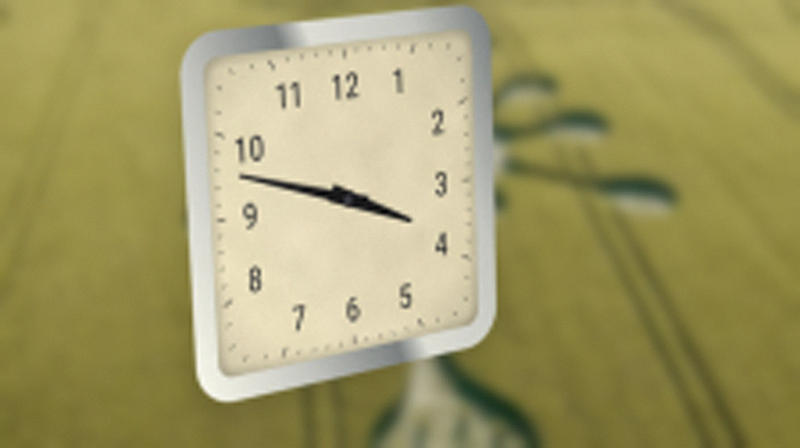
h=3 m=48
